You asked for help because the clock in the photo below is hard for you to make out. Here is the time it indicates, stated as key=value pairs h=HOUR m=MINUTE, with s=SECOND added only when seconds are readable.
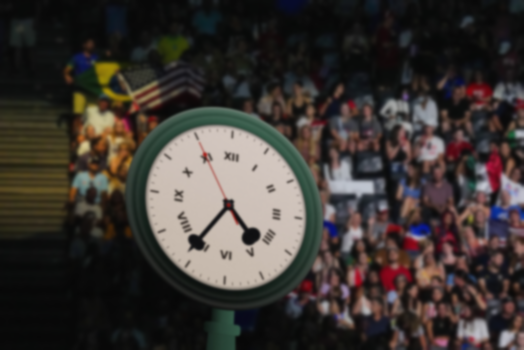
h=4 m=35 s=55
